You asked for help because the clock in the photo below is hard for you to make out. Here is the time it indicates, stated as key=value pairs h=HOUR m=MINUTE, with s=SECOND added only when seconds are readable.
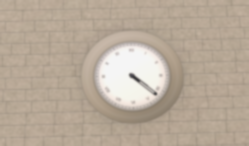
h=4 m=22
